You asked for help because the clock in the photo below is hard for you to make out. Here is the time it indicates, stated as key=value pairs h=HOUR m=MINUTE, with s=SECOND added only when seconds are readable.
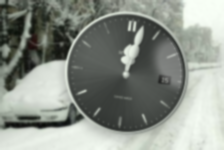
h=12 m=2
